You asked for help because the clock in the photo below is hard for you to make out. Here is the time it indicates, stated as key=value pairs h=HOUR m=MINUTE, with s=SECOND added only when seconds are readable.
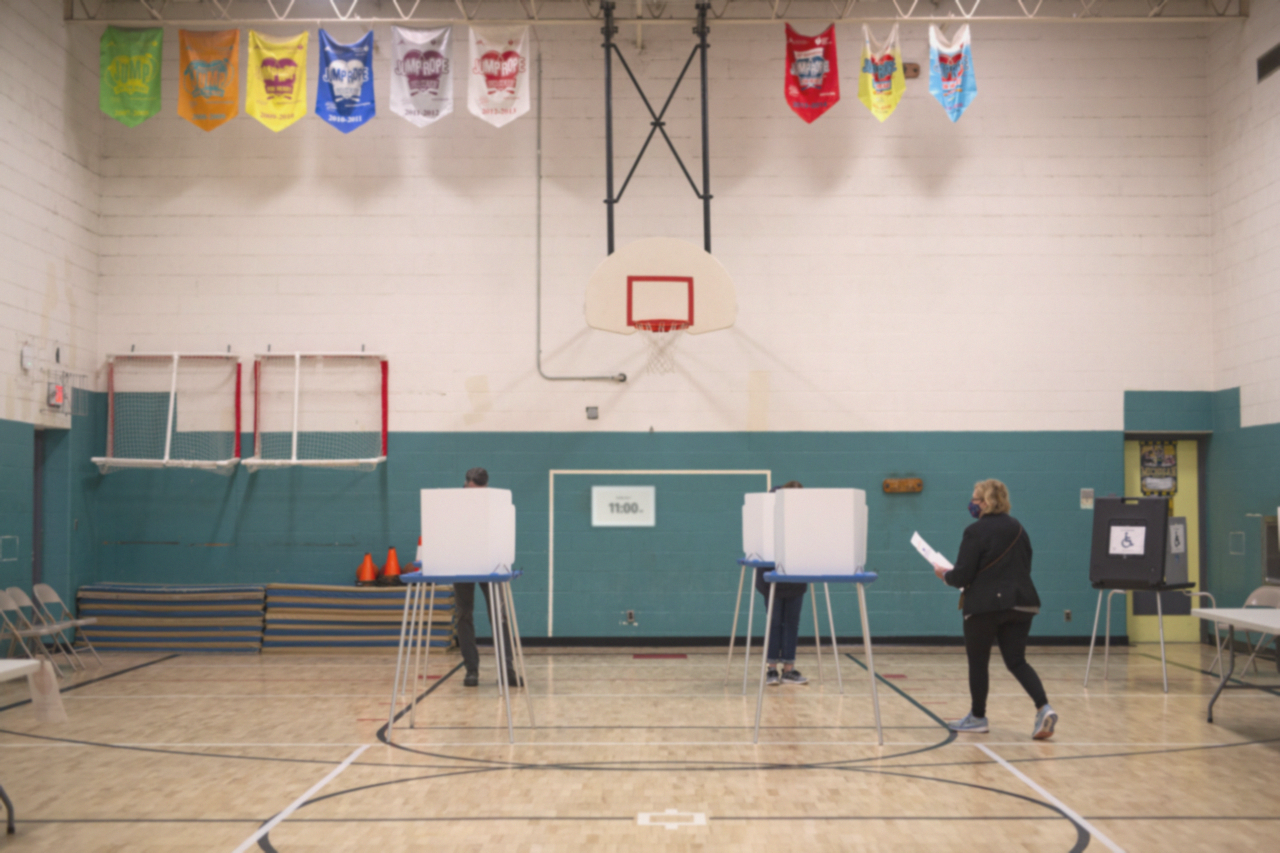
h=11 m=0
